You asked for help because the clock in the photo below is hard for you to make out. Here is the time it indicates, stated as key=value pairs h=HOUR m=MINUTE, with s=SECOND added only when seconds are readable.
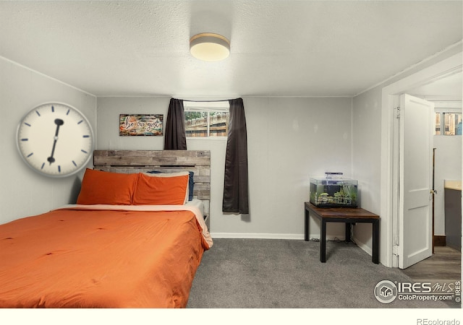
h=12 m=33
